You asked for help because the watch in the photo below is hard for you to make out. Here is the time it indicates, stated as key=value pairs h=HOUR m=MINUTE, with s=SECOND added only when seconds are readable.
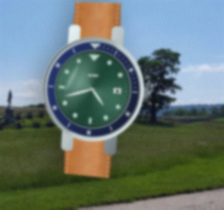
h=4 m=42
